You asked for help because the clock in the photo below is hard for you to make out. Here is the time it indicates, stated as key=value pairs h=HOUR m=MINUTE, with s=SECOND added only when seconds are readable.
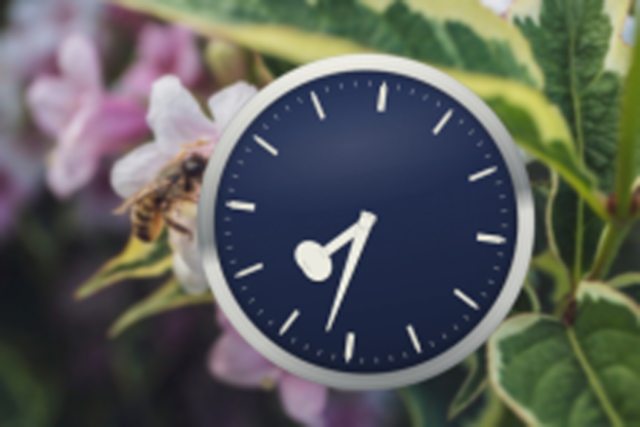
h=7 m=32
